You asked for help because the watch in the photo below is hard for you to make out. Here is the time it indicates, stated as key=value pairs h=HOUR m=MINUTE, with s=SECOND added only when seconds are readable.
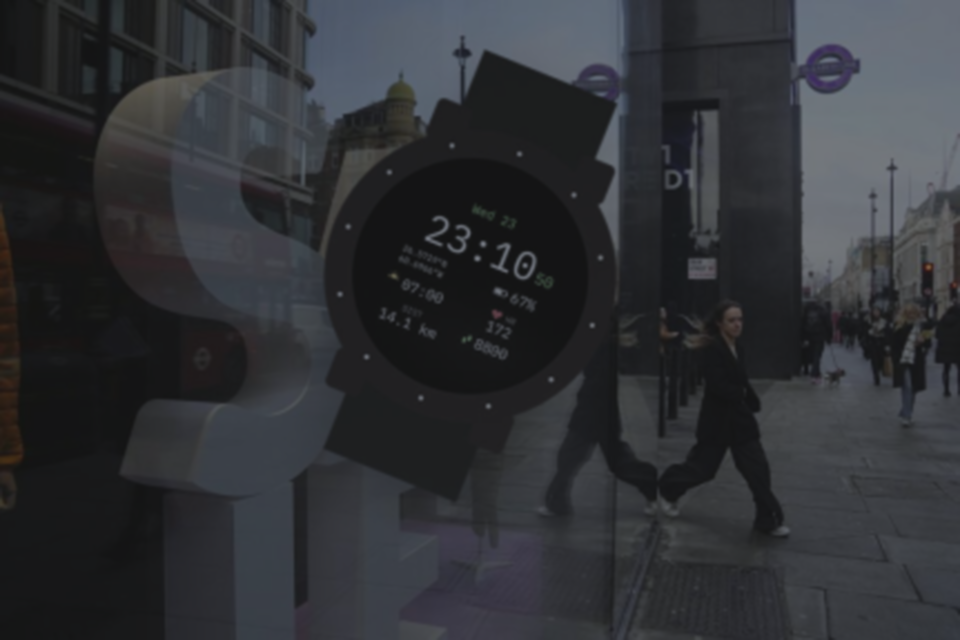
h=23 m=10
